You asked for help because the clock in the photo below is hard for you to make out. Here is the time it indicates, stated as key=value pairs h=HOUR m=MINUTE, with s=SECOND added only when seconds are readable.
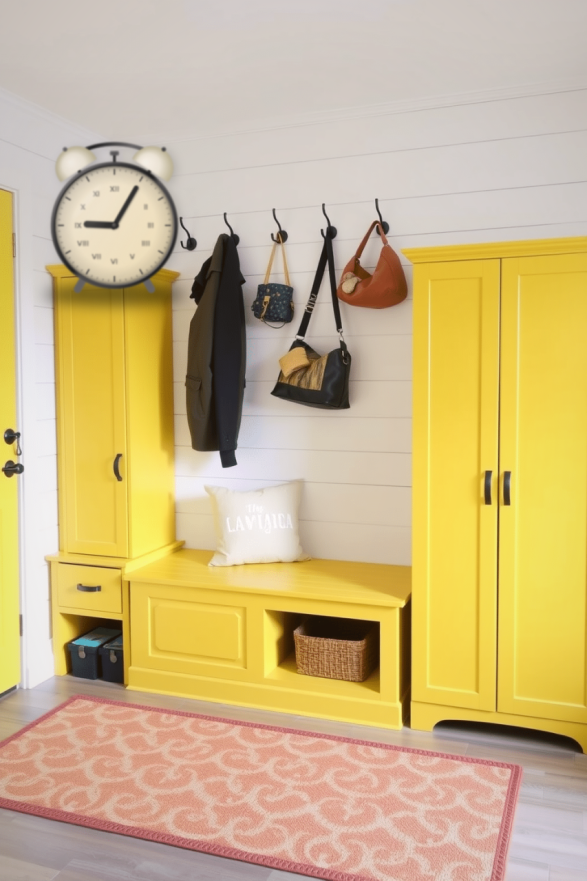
h=9 m=5
